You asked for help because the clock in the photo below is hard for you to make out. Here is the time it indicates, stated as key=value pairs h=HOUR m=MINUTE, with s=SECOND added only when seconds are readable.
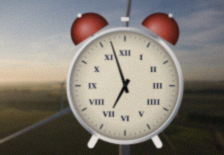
h=6 m=57
